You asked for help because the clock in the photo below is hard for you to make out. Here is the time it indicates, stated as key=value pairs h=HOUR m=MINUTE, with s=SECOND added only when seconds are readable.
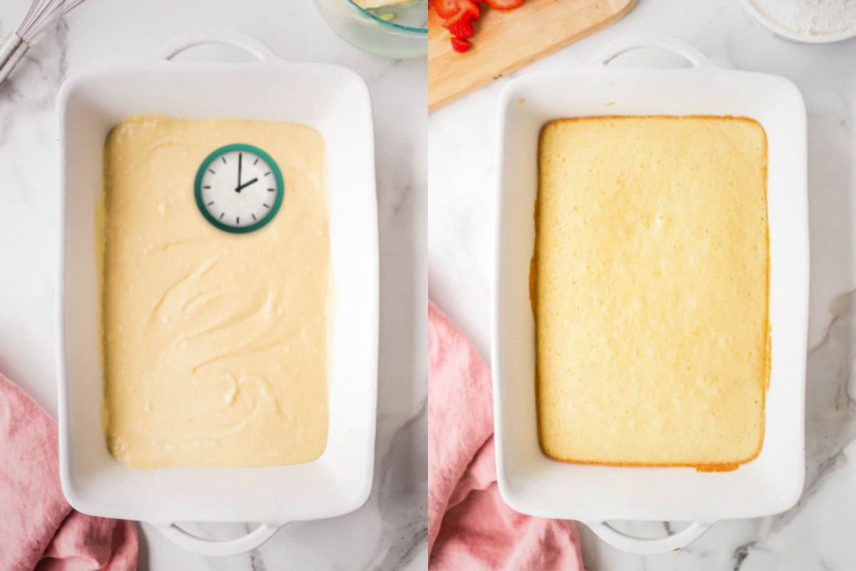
h=2 m=0
